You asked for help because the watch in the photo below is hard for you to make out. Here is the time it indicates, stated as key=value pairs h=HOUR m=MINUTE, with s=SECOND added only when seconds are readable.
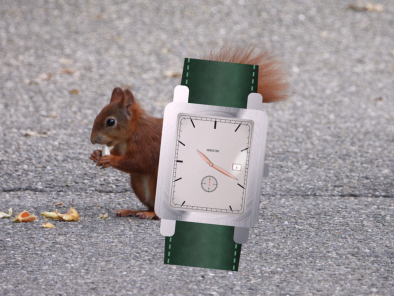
h=10 m=19
